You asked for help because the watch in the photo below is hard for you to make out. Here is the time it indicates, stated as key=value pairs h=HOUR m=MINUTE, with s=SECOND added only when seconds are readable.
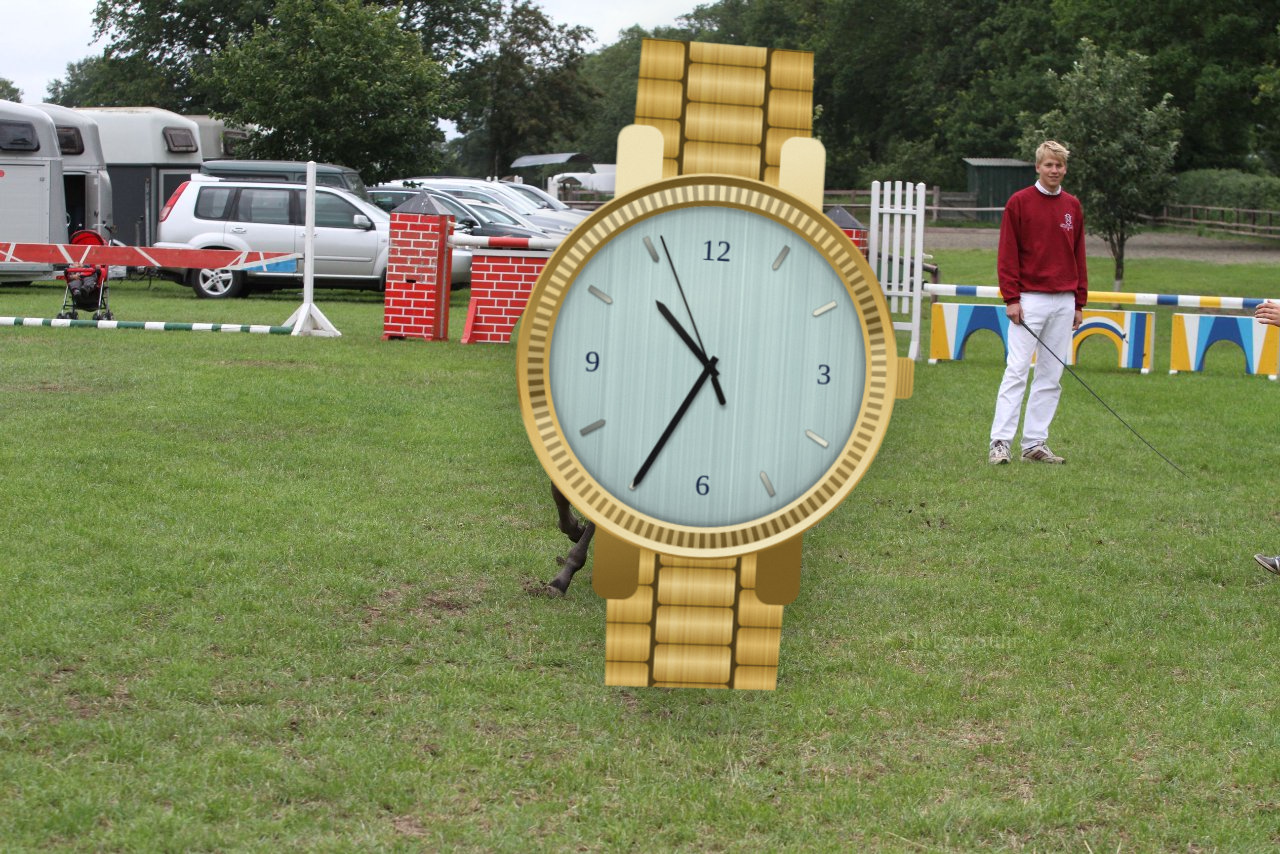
h=10 m=34 s=56
